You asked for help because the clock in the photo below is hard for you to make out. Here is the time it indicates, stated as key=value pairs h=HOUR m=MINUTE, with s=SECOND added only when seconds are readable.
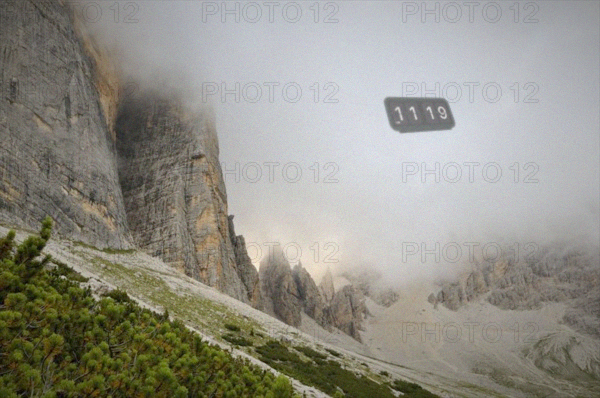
h=11 m=19
